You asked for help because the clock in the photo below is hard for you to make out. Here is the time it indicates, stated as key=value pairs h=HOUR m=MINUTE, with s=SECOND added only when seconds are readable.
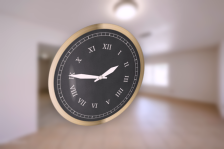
h=1 m=45
